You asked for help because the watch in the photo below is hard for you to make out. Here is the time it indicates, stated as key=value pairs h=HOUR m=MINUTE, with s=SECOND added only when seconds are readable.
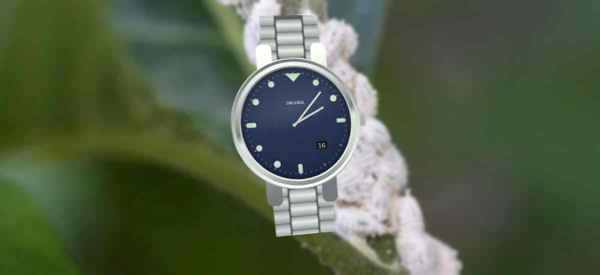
h=2 m=7
